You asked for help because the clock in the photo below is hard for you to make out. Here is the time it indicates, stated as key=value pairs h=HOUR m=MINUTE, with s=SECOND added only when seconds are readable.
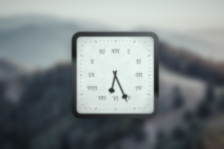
h=6 m=26
